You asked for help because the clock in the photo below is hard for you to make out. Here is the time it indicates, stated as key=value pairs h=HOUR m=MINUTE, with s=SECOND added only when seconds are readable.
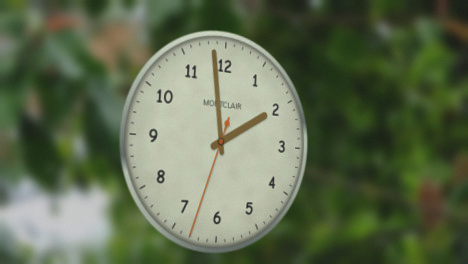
h=1 m=58 s=33
